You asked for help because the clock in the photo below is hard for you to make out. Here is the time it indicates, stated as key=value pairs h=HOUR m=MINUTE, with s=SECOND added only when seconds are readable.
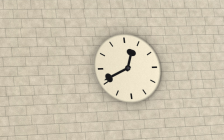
h=12 m=41
